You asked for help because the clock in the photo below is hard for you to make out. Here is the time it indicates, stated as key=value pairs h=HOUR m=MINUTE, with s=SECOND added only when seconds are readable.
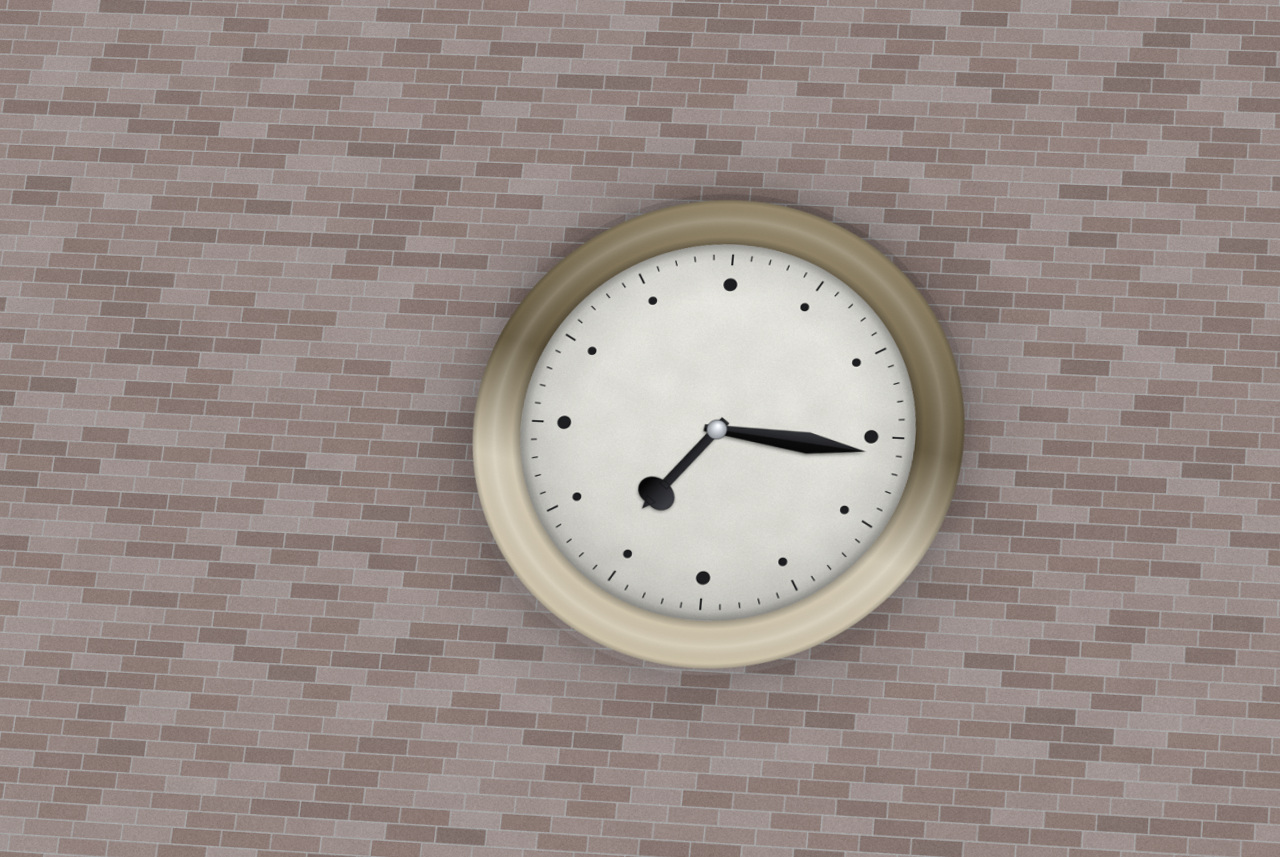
h=7 m=16
